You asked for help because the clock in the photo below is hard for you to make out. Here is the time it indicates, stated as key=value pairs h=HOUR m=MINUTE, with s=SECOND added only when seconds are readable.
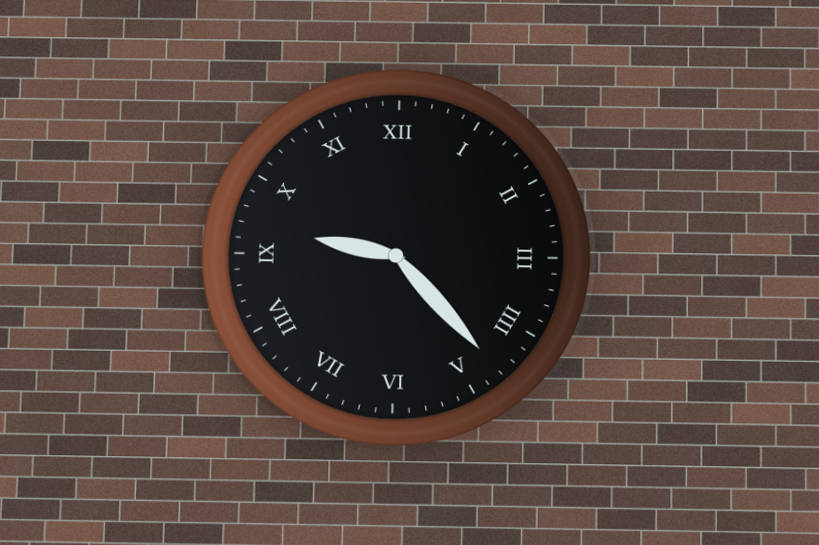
h=9 m=23
